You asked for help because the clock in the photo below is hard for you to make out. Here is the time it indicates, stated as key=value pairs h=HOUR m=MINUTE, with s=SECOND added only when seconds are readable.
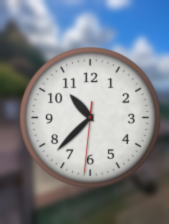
h=10 m=37 s=31
